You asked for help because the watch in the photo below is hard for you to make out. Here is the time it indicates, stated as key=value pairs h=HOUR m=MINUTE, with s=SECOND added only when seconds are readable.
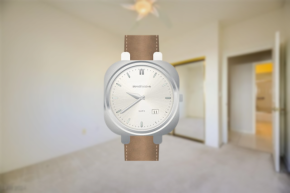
h=9 m=39
